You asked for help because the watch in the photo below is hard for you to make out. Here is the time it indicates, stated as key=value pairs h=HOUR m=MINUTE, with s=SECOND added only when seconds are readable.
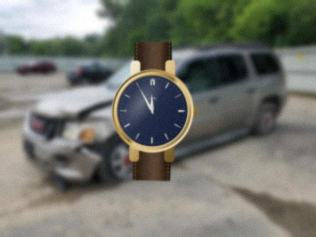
h=11 m=55
